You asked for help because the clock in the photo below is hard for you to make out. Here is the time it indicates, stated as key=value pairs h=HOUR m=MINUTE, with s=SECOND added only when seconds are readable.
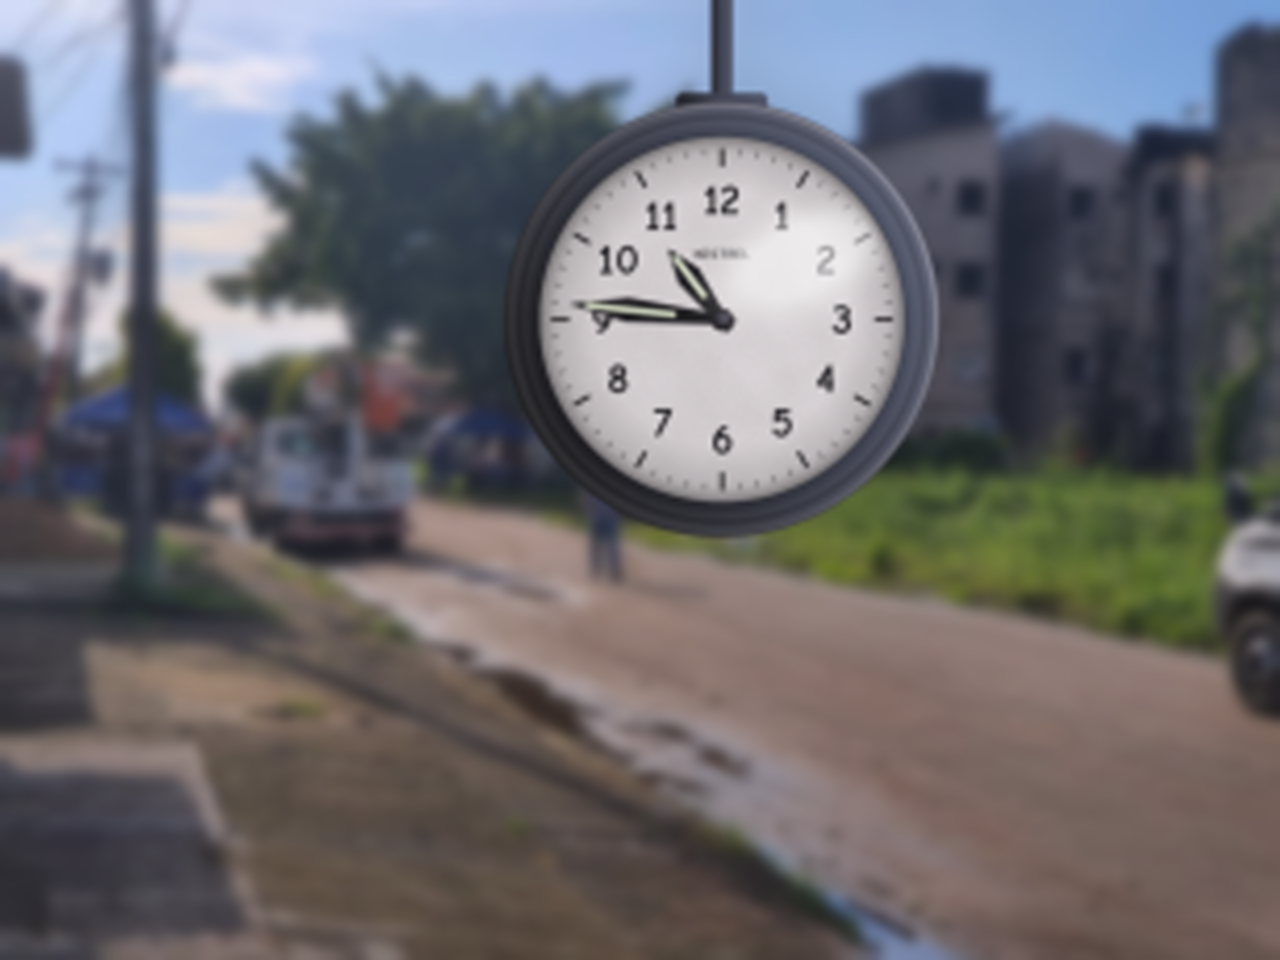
h=10 m=46
